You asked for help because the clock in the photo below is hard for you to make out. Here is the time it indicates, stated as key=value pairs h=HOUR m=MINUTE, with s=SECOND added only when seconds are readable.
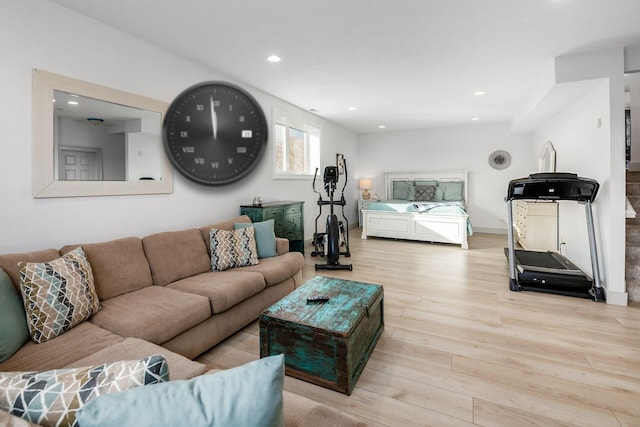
h=11 m=59
